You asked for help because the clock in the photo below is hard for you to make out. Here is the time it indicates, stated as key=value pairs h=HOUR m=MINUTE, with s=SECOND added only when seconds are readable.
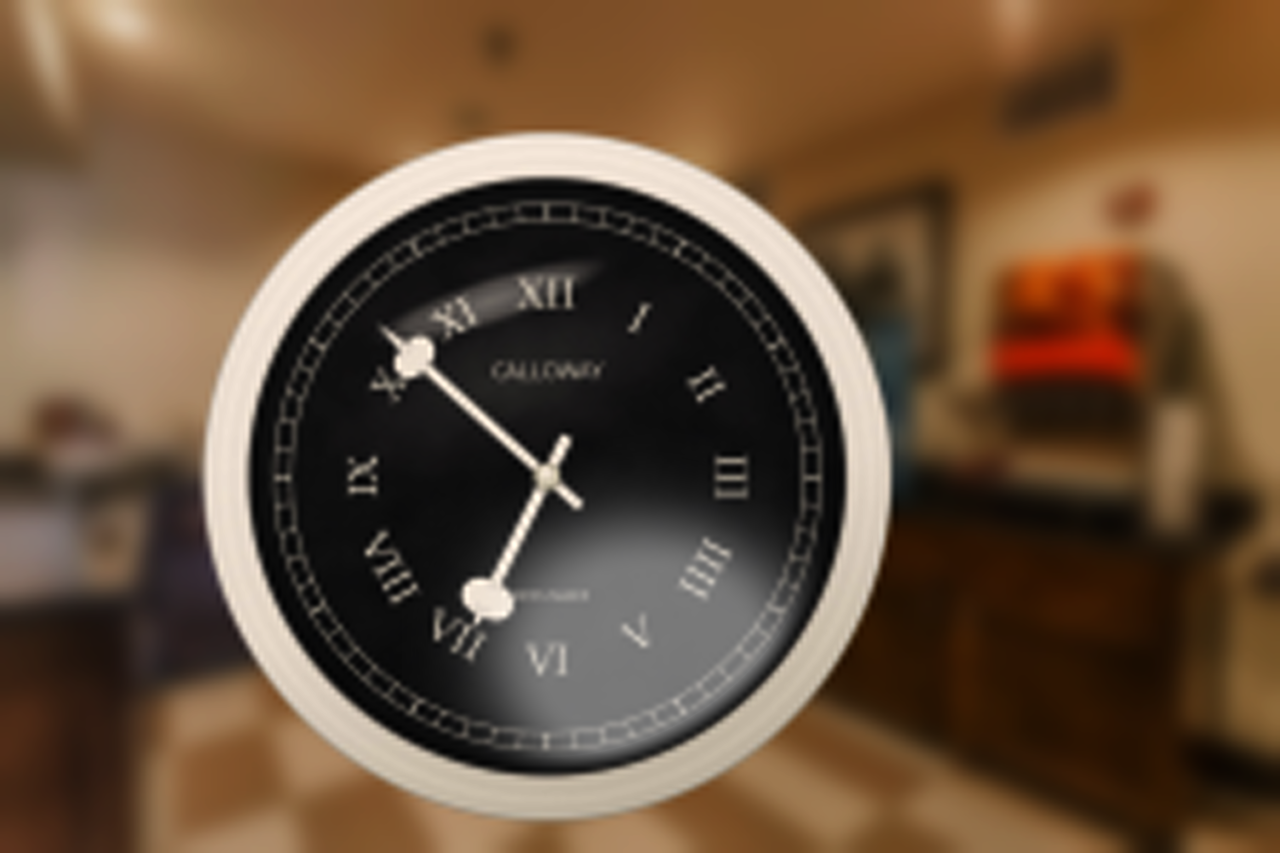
h=6 m=52
